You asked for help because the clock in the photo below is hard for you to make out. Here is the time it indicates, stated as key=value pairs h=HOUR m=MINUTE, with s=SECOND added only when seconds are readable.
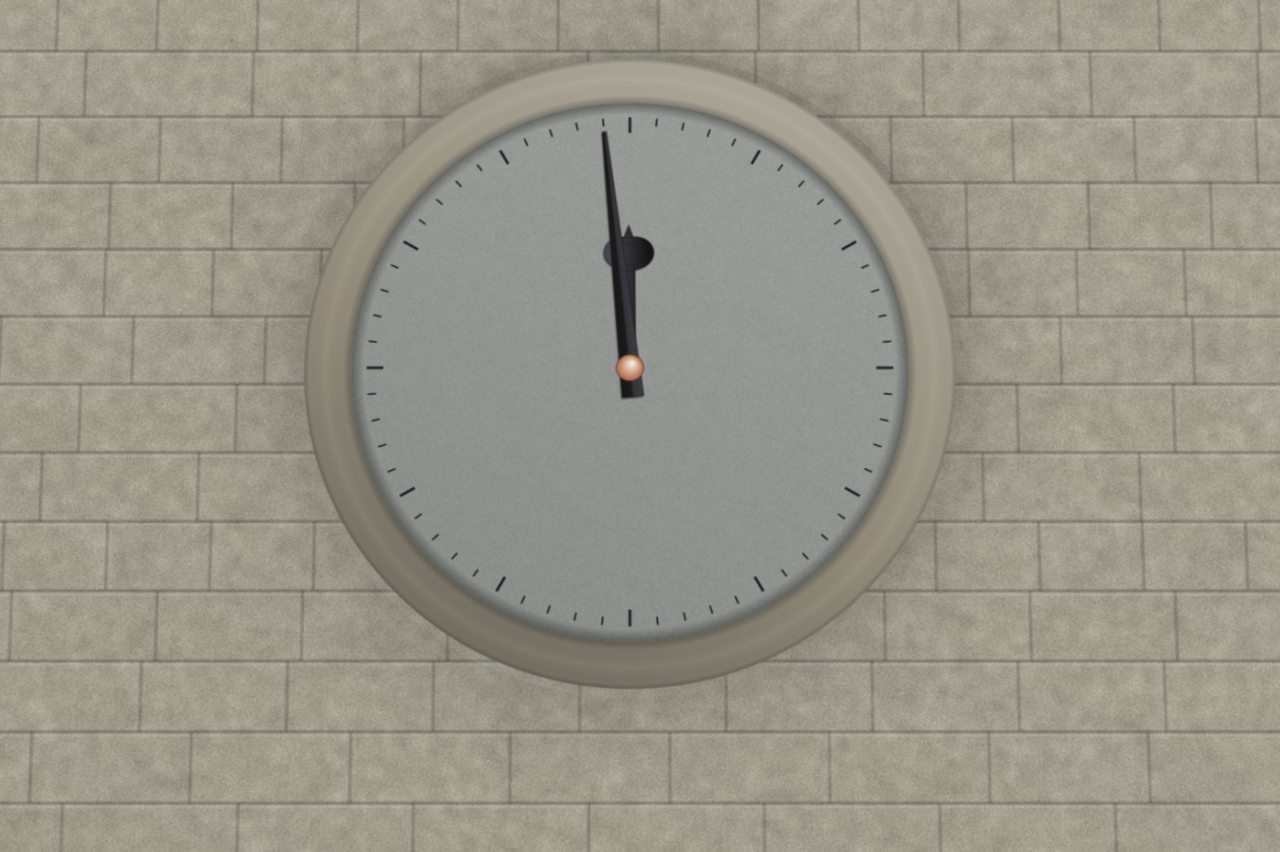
h=11 m=59
